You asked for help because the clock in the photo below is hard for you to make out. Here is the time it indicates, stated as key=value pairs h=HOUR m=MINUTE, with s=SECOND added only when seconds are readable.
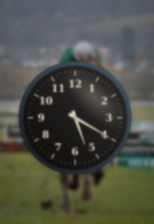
h=5 m=20
